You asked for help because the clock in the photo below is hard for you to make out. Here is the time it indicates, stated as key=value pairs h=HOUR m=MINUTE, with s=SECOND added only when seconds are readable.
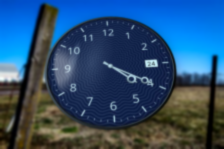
h=4 m=20
